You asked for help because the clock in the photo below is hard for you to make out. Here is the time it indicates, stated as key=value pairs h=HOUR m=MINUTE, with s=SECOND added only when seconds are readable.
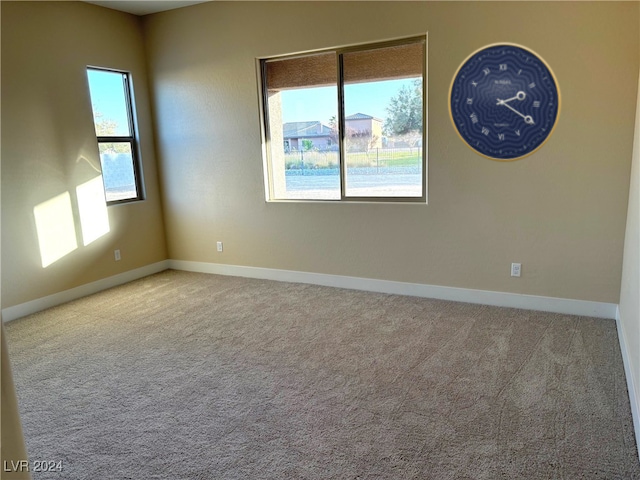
h=2 m=20
